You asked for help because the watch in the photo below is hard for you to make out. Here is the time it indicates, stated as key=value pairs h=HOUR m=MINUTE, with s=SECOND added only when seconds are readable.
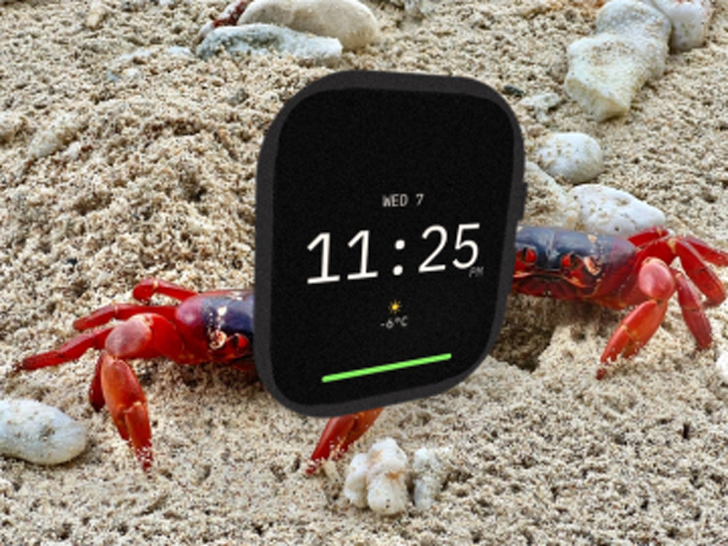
h=11 m=25
